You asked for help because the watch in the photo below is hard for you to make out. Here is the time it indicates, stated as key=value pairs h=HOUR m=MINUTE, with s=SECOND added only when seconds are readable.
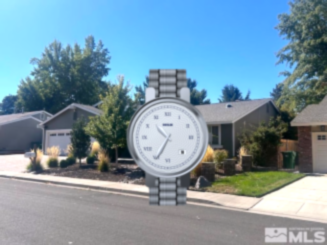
h=10 m=35
